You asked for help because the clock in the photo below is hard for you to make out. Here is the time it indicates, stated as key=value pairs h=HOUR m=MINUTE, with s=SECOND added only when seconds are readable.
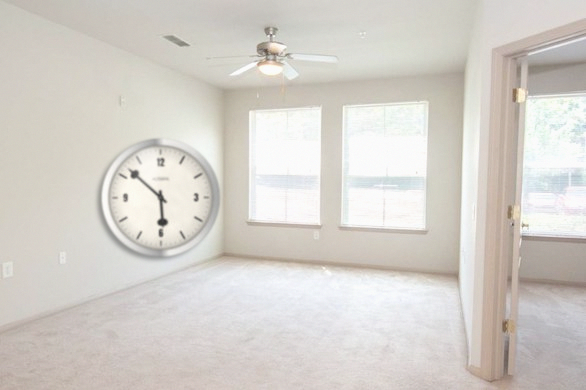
h=5 m=52
